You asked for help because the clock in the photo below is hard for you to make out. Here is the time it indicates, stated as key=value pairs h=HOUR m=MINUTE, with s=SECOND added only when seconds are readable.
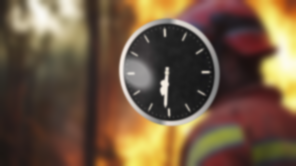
h=6 m=31
